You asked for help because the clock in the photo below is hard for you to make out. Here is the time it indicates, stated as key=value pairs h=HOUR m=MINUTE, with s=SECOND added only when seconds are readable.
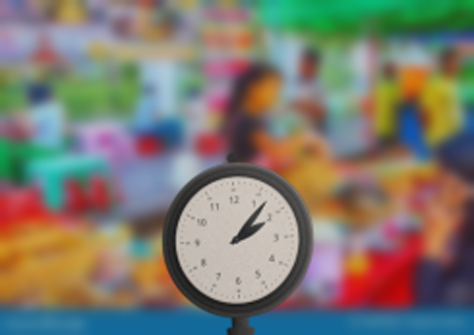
h=2 m=7
